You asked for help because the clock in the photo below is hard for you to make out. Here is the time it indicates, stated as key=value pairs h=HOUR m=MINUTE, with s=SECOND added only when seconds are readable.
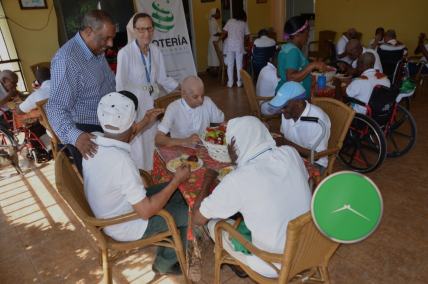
h=8 m=20
